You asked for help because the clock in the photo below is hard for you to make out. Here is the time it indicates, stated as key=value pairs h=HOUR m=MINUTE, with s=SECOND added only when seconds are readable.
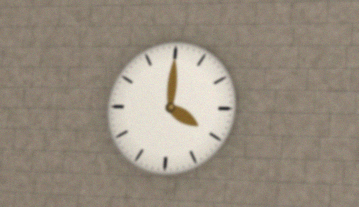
h=4 m=0
